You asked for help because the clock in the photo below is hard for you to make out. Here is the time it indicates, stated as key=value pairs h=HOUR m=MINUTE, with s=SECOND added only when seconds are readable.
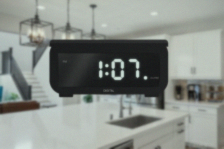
h=1 m=7
